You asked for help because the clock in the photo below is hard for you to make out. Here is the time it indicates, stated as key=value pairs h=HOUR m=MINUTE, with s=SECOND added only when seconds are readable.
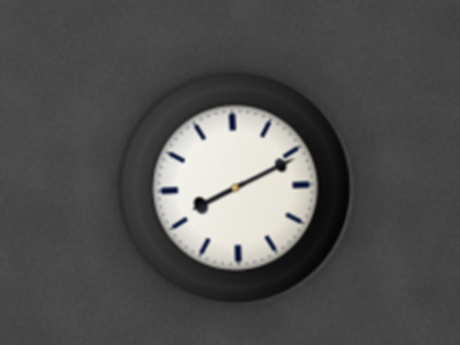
h=8 m=11
